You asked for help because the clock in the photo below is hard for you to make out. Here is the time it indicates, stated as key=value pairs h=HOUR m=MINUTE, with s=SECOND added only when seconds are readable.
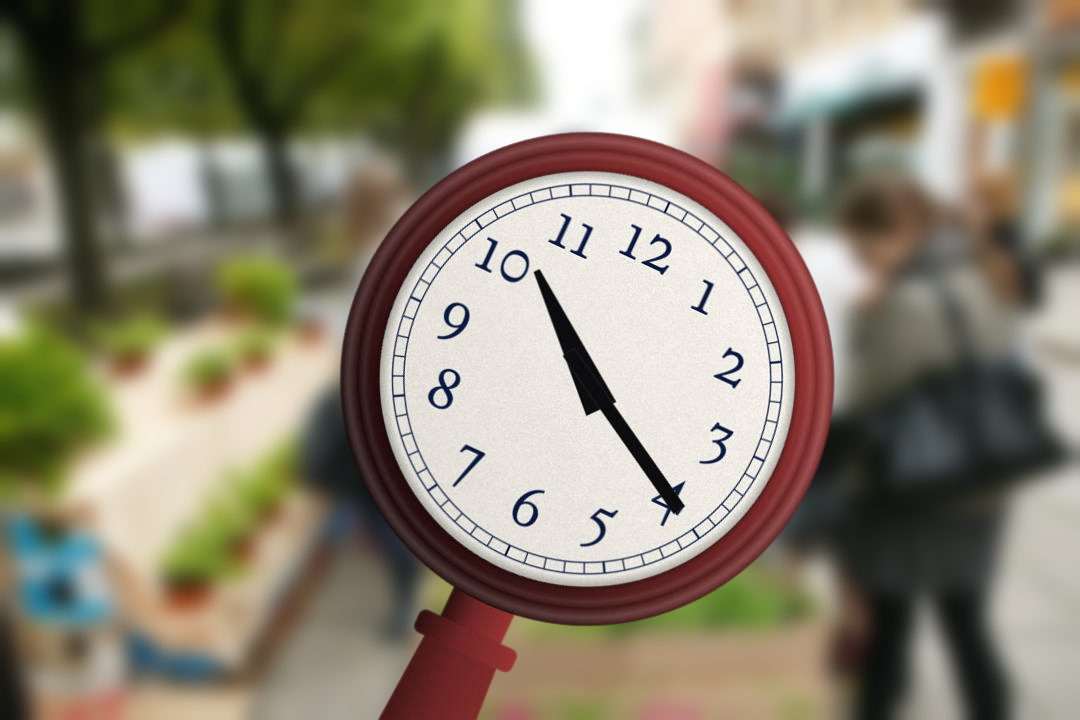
h=10 m=20
